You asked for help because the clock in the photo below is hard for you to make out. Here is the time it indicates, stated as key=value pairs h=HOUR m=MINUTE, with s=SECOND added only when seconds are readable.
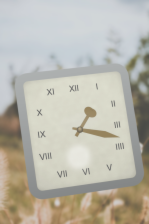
h=1 m=18
